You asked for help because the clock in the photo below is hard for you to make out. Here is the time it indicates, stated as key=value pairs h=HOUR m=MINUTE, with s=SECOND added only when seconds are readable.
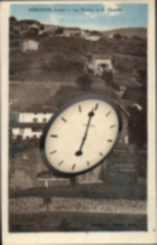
h=5 m=59
